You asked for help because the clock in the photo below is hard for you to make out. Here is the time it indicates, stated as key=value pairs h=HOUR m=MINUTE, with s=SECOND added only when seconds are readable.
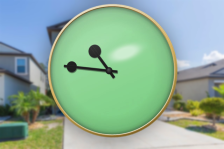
h=10 m=46
